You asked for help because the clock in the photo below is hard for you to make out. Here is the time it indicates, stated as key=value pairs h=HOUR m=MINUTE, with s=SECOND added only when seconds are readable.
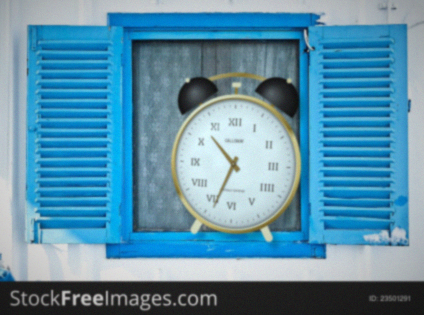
h=10 m=34
